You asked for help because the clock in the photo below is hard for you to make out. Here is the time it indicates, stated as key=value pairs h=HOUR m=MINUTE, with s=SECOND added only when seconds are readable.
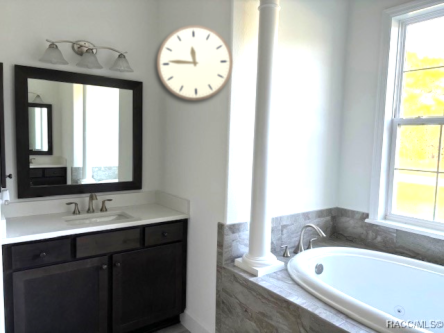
h=11 m=46
